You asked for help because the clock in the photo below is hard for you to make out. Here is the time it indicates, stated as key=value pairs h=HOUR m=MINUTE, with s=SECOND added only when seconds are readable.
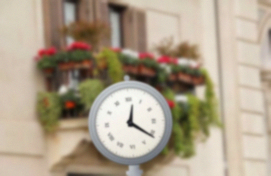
h=12 m=21
